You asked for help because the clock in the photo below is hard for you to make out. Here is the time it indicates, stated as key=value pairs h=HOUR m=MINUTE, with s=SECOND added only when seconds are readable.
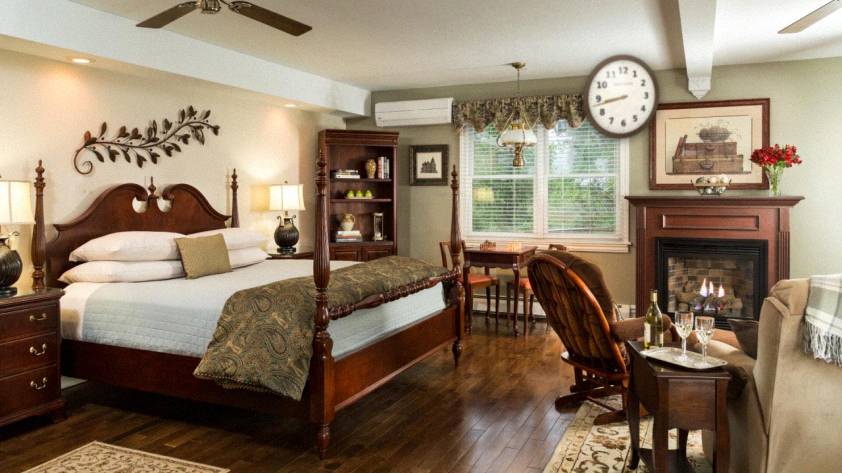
h=8 m=43
